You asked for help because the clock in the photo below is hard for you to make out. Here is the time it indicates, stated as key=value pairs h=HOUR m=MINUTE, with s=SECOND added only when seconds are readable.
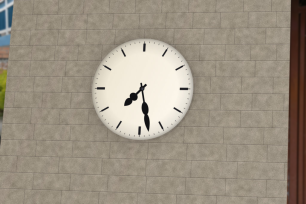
h=7 m=28
